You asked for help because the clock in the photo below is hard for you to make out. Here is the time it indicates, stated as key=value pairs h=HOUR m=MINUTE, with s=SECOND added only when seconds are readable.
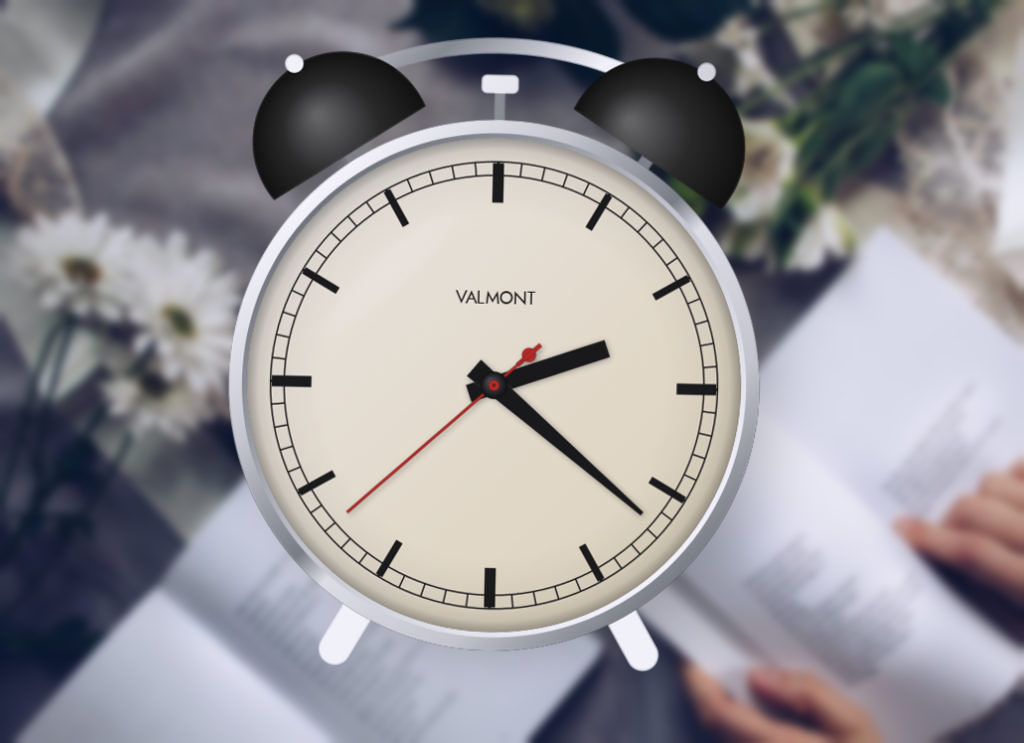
h=2 m=21 s=38
